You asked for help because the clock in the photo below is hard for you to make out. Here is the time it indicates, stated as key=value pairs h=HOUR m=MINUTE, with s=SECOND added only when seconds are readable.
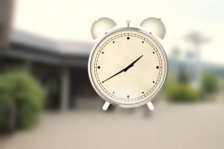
h=1 m=40
